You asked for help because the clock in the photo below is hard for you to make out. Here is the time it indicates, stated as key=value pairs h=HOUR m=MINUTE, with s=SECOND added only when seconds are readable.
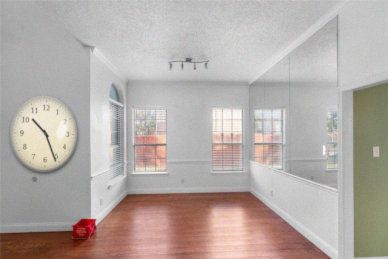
h=10 m=26
